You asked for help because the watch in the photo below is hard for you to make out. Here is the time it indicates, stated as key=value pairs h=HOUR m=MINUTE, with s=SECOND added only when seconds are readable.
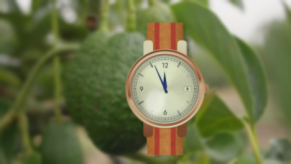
h=11 m=56
